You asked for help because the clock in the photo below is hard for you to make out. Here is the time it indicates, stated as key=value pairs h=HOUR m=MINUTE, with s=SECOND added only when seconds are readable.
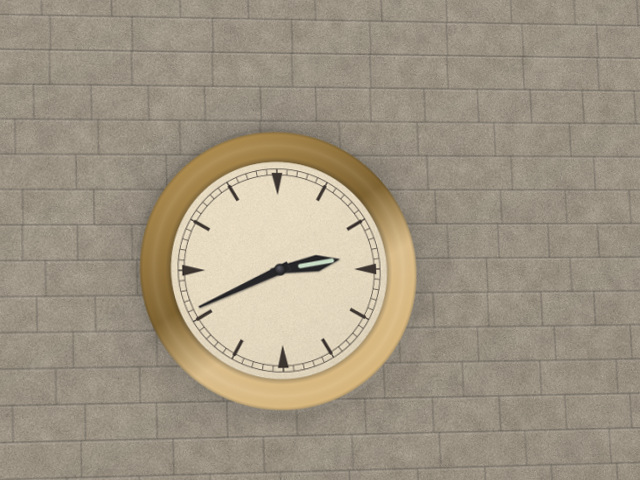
h=2 m=41
